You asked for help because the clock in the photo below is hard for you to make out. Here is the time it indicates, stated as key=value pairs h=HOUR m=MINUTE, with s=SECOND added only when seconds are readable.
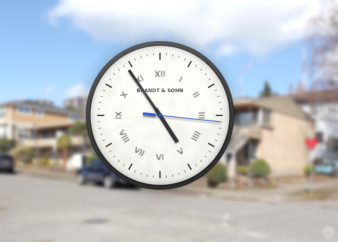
h=4 m=54 s=16
